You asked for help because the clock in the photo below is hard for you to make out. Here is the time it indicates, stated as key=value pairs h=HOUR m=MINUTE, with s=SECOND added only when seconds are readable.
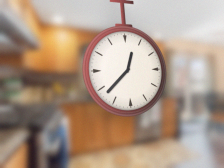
h=12 m=38
